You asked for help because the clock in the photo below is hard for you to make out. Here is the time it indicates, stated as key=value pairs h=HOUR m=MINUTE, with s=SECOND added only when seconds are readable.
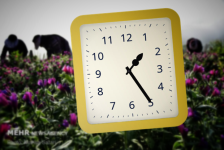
h=1 m=25
